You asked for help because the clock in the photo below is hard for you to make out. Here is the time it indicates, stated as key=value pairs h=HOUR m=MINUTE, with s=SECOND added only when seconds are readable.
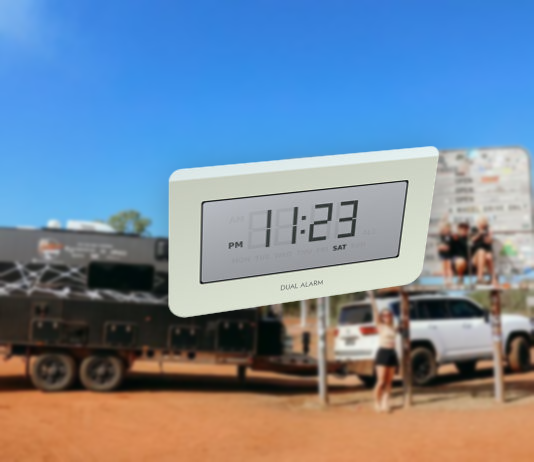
h=11 m=23
